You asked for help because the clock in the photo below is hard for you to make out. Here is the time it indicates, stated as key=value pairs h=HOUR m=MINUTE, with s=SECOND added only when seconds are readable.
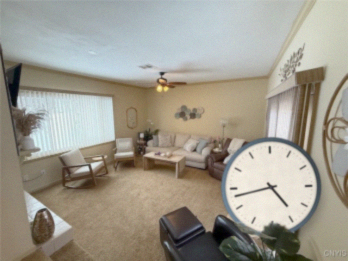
h=4 m=43
